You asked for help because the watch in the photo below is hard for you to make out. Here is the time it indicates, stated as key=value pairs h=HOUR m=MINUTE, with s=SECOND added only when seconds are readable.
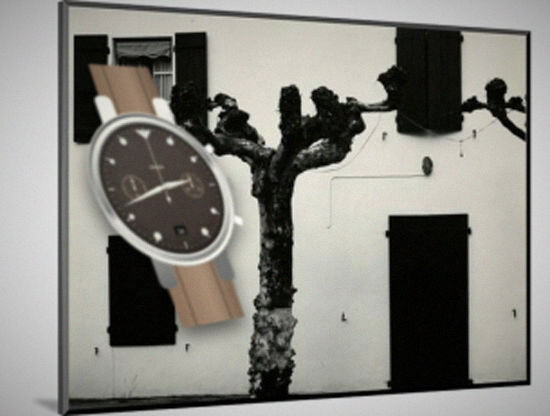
h=2 m=42
